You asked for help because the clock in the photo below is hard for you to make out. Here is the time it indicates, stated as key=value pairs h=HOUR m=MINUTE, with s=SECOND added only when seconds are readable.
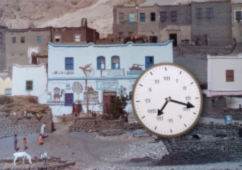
h=7 m=18
